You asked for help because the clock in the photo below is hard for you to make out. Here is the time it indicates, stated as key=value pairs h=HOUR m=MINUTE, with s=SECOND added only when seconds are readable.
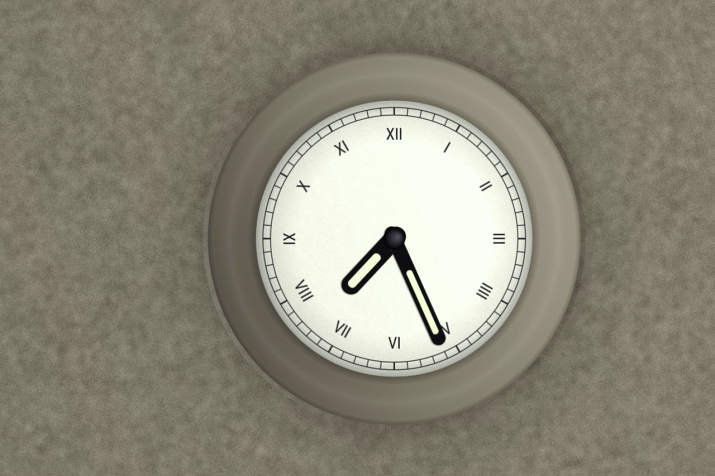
h=7 m=26
